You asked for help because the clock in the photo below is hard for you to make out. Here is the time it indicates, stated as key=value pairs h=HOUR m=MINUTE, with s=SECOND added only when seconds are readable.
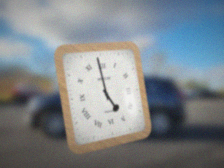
h=4 m=59
